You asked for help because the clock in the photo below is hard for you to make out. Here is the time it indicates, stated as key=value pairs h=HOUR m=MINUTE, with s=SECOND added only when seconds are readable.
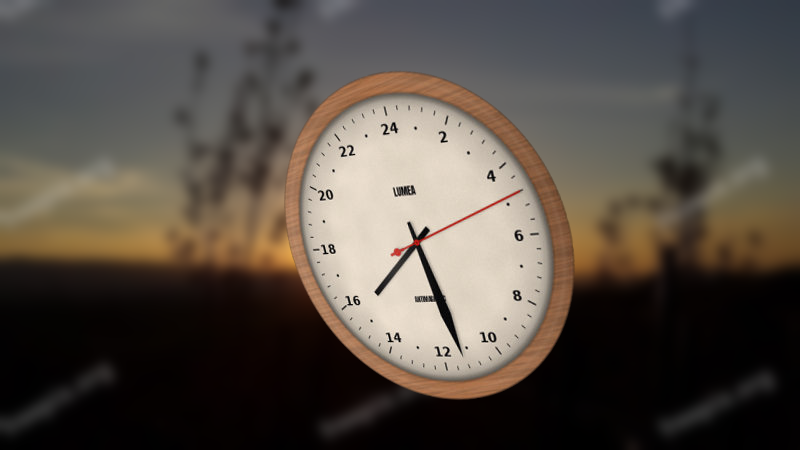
h=15 m=28 s=12
